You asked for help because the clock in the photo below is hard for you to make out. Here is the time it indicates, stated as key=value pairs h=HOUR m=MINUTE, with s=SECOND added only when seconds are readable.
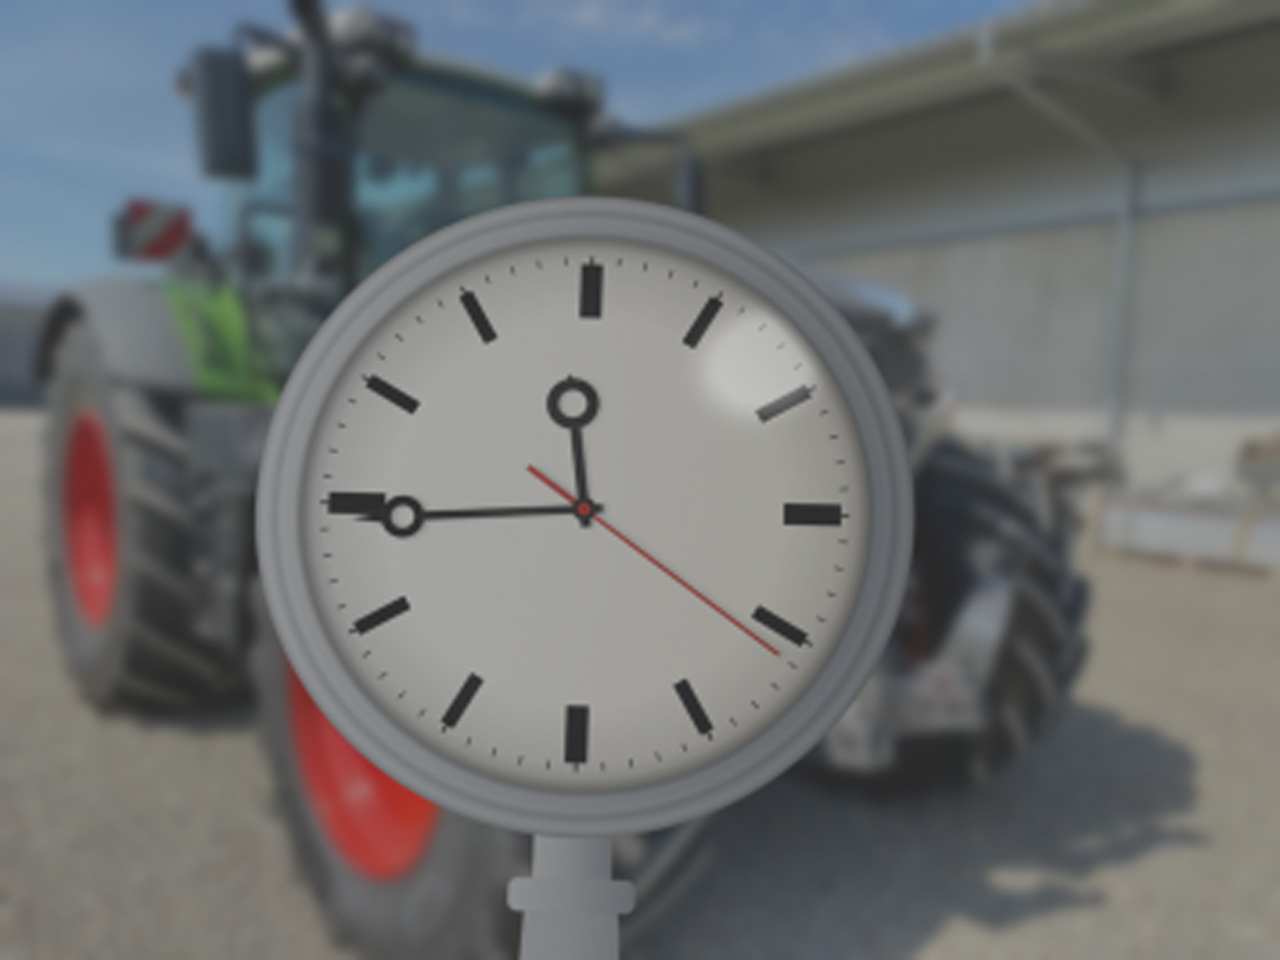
h=11 m=44 s=21
